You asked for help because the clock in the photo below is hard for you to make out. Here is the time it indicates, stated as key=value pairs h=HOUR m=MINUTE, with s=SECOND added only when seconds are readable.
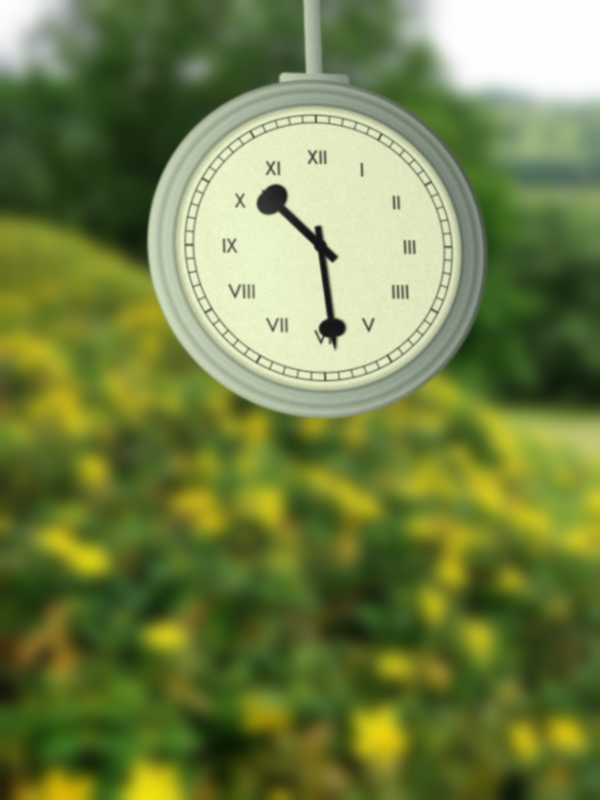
h=10 m=29
